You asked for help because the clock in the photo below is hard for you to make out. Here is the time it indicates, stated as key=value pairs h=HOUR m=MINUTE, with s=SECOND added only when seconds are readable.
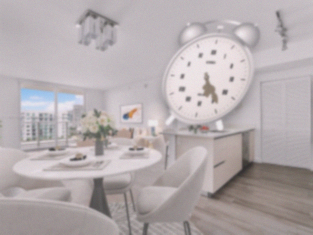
h=5 m=24
